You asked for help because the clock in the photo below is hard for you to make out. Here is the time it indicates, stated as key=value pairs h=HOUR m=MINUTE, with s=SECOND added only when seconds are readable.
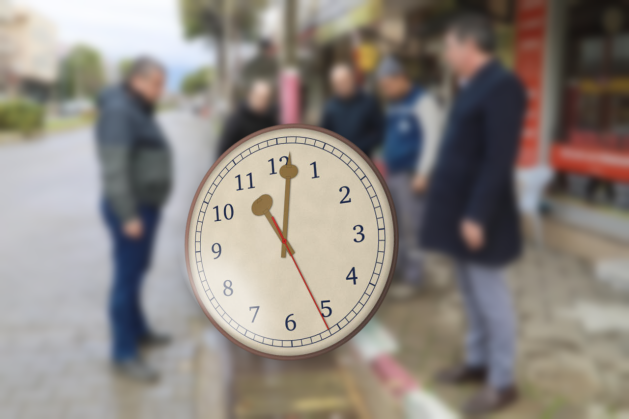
h=11 m=1 s=26
